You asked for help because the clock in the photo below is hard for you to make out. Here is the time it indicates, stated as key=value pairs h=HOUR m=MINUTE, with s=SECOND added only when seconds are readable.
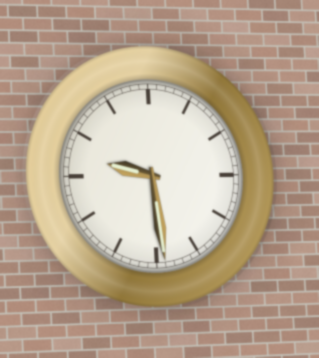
h=9 m=29
